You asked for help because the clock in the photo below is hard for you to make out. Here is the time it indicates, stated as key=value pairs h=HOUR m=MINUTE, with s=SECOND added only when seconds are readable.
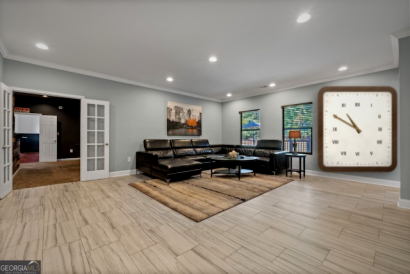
h=10 m=50
